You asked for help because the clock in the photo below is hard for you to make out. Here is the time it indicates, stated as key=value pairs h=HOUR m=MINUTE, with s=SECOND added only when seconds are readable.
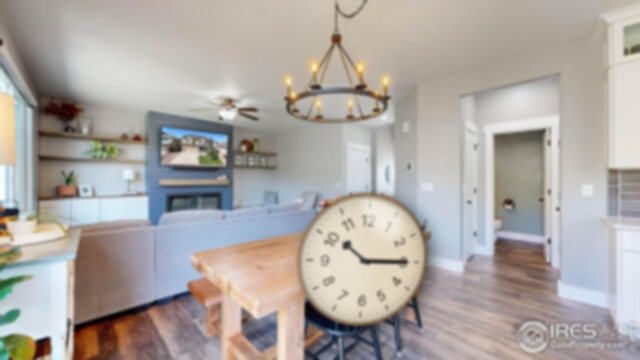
h=10 m=15
